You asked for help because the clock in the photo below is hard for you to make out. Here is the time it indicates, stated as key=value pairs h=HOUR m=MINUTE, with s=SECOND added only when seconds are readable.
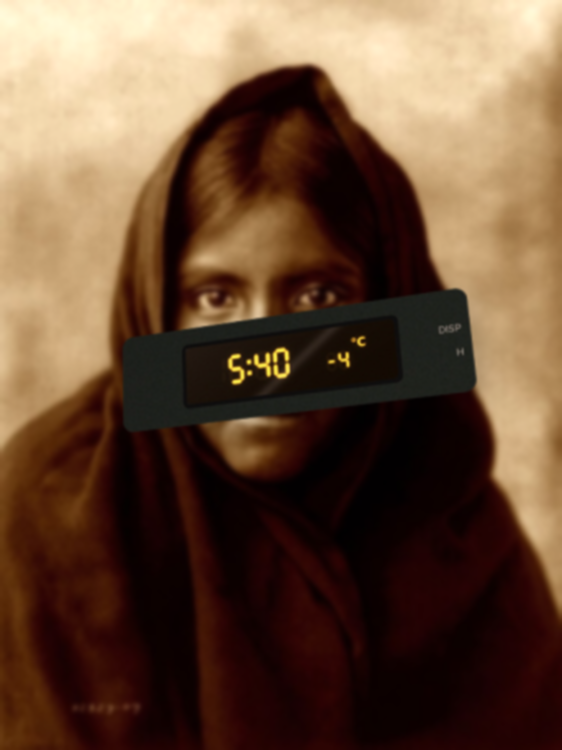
h=5 m=40
